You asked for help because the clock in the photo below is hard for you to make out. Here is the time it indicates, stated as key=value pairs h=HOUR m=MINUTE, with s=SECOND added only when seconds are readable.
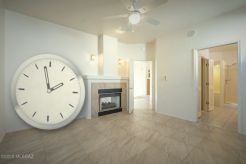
h=1 m=58
